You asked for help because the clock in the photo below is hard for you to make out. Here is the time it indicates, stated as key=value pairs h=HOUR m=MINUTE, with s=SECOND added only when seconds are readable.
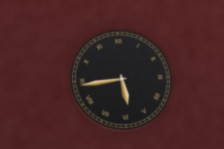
h=5 m=44
